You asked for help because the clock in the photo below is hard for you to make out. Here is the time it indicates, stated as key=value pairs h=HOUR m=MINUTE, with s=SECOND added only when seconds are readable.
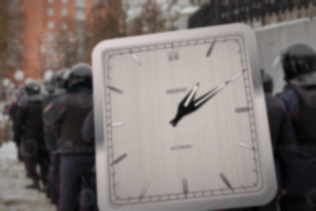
h=1 m=10
